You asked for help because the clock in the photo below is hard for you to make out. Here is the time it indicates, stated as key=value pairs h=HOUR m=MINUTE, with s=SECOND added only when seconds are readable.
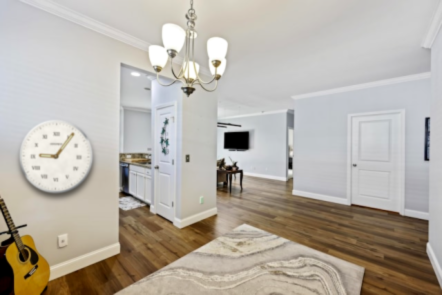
h=9 m=6
